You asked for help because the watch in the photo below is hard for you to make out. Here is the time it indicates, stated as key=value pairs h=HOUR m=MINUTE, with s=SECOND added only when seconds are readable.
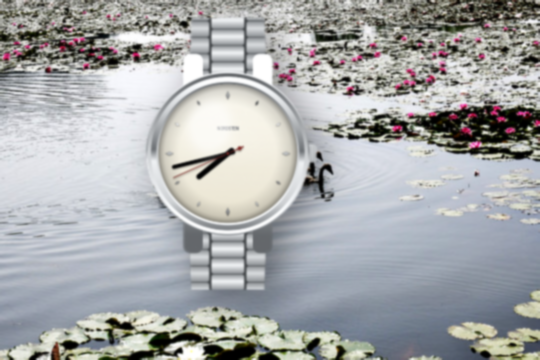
h=7 m=42 s=41
